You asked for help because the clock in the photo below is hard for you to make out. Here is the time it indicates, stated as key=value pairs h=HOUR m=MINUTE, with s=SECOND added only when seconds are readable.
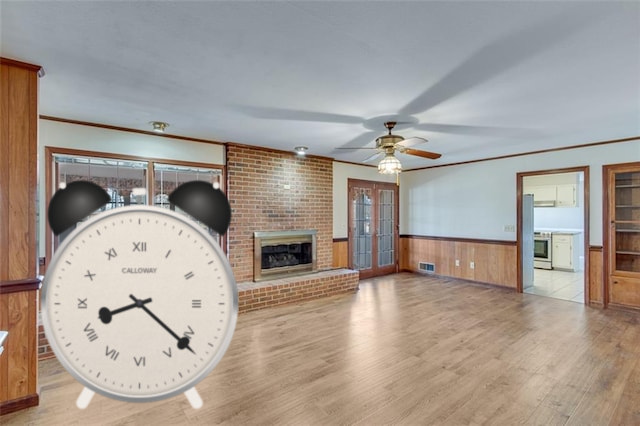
h=8 m=22
